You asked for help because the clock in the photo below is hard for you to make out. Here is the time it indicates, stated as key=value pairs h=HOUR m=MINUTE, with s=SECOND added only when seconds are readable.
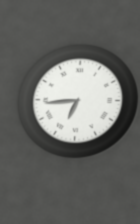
h=6 m=44
